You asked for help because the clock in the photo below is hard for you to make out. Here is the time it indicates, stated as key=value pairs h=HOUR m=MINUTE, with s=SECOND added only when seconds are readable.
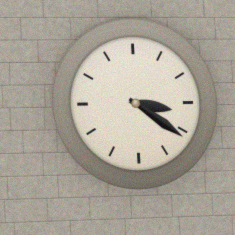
h=3 m=21
